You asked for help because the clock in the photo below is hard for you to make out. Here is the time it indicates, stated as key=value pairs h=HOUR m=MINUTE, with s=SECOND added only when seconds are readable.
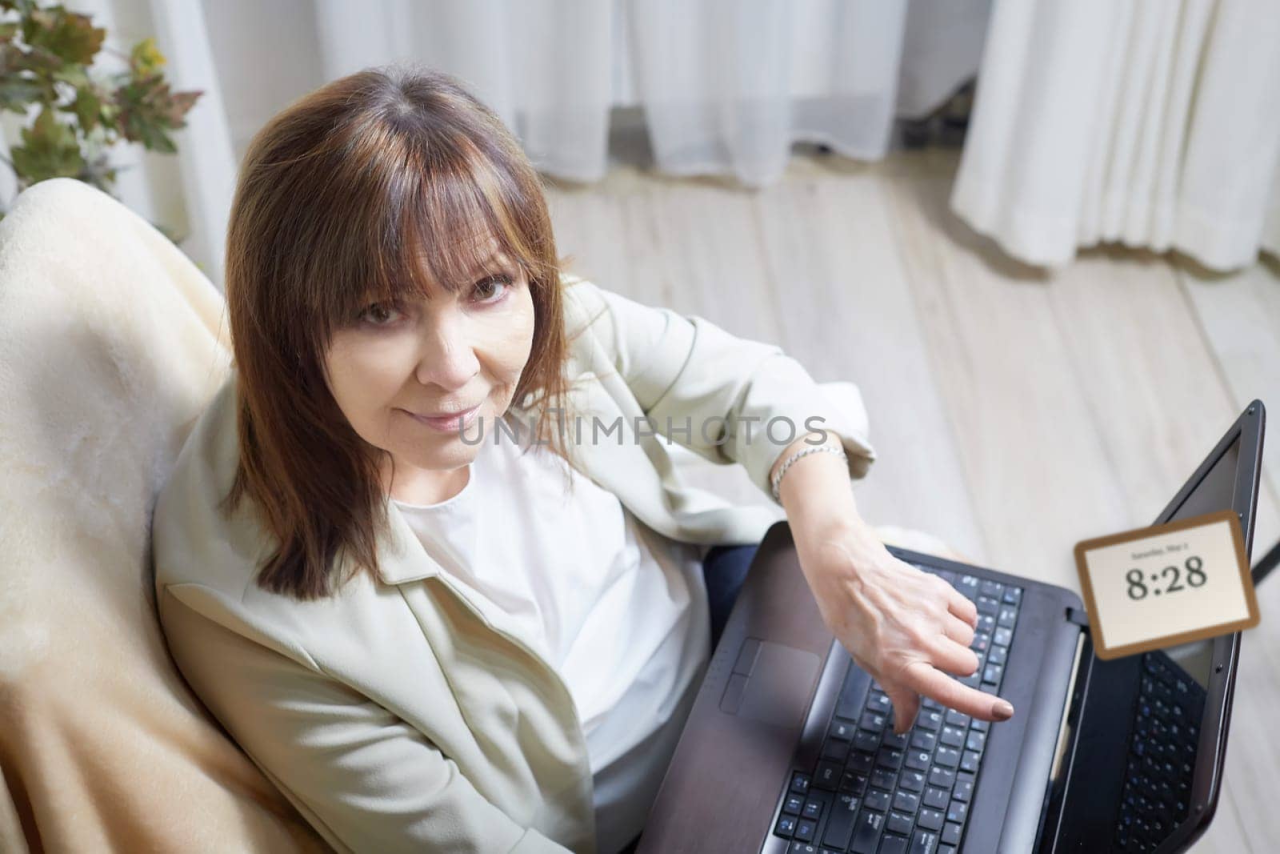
h=8 m=28
